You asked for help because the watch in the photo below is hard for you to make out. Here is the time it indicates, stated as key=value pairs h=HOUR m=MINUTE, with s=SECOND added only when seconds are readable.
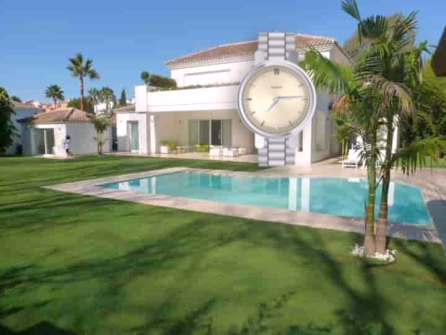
h=7 m=14
